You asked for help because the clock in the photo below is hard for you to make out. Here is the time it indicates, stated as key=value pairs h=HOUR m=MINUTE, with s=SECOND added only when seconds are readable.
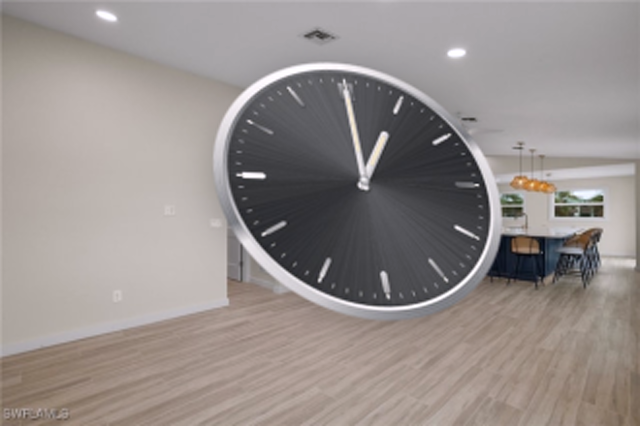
h=1 m=0
